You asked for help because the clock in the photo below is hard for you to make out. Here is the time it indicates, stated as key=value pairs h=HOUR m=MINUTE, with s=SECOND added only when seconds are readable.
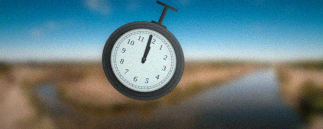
h=11 m=59
